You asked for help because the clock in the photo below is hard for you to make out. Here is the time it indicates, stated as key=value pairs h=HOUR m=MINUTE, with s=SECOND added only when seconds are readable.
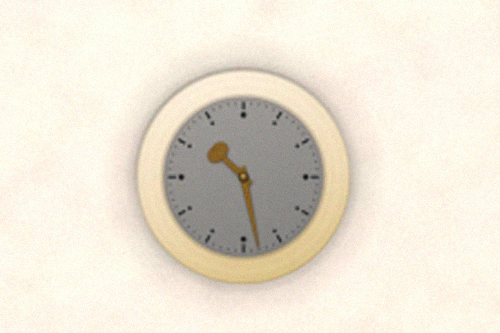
h=10 m=28
